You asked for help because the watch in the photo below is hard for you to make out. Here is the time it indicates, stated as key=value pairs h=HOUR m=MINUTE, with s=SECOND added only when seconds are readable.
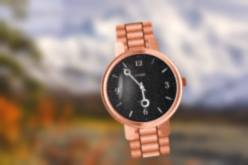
h=5 m=54
